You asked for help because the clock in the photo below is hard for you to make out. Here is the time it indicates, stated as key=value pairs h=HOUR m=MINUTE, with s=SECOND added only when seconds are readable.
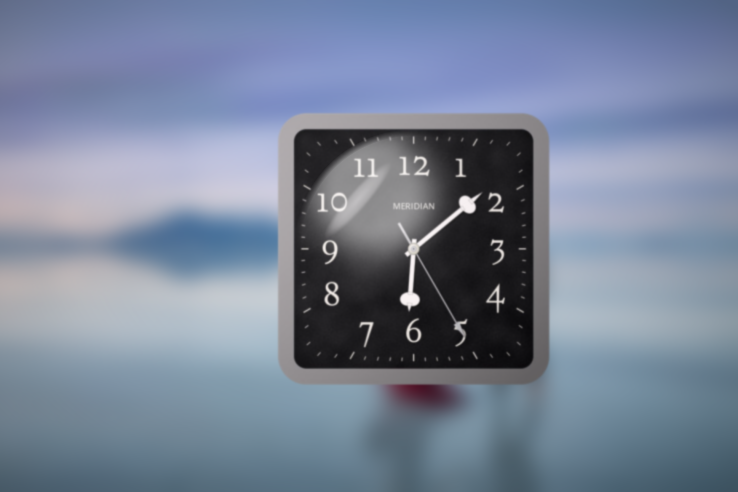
h=6 m=8 s=25
